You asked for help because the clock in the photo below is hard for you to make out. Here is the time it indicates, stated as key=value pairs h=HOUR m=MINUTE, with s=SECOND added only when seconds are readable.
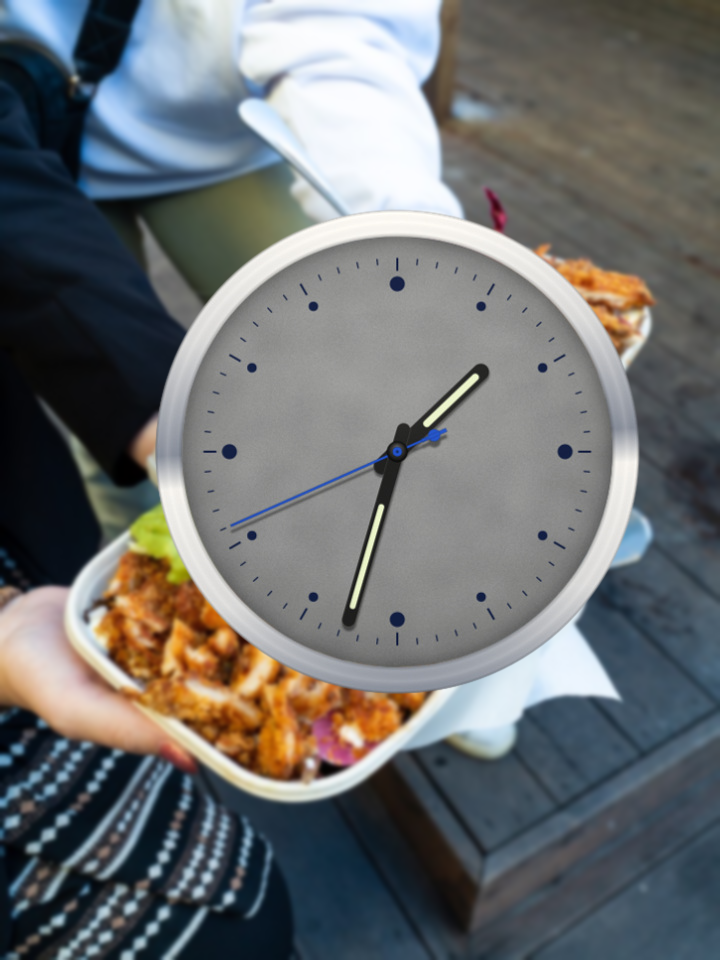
h=1 m=32 s=41
